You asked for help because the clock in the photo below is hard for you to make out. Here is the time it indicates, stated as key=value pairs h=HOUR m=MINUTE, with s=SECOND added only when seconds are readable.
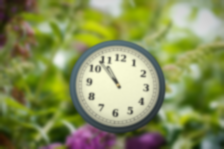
h=10 m=53
